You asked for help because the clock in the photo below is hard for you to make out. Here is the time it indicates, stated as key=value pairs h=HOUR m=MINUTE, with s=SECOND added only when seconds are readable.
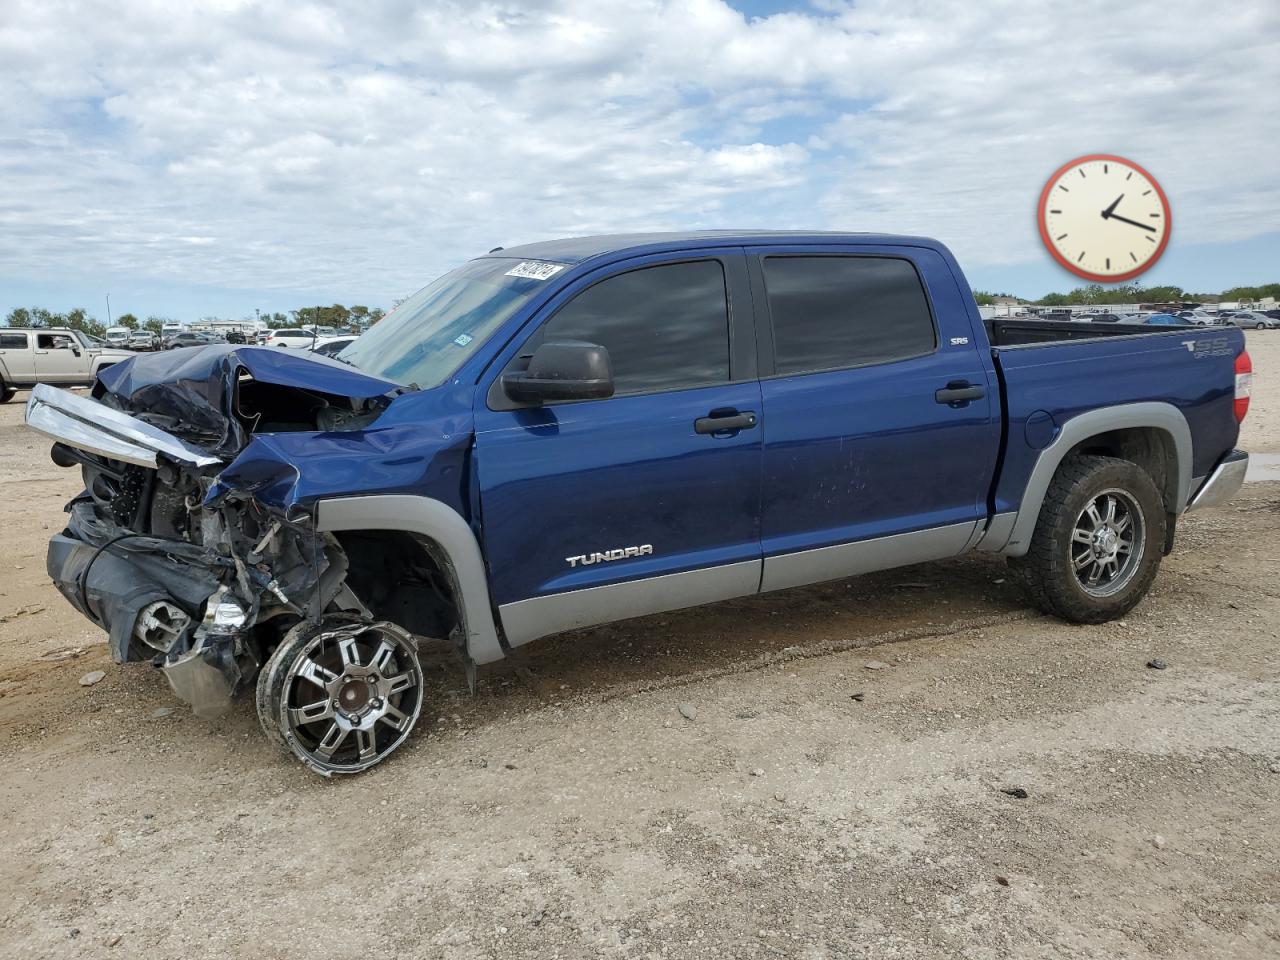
h=1 m=18
